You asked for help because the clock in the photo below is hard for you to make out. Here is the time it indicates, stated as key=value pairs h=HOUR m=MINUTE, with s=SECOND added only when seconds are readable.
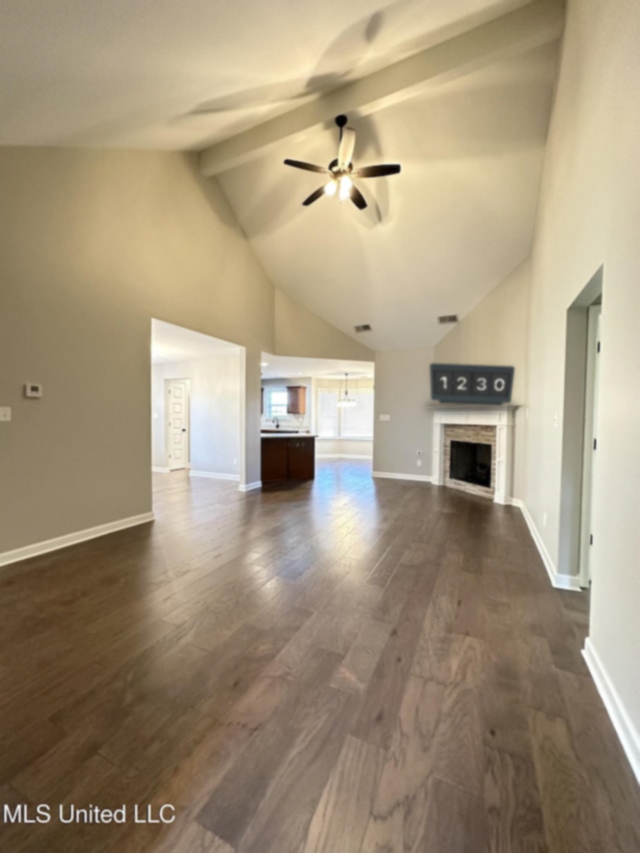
h=12 m=30
